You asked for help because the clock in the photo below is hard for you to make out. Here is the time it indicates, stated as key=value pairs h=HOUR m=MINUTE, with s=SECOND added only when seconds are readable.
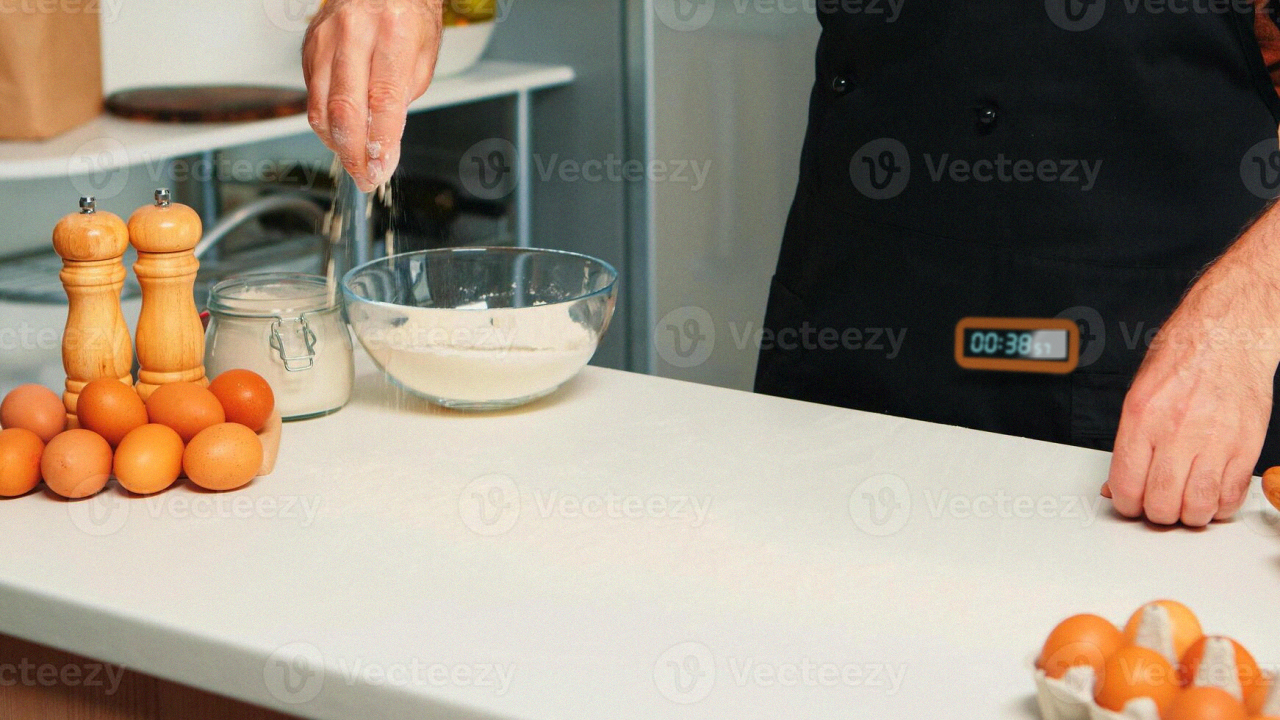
h=0 m=38
